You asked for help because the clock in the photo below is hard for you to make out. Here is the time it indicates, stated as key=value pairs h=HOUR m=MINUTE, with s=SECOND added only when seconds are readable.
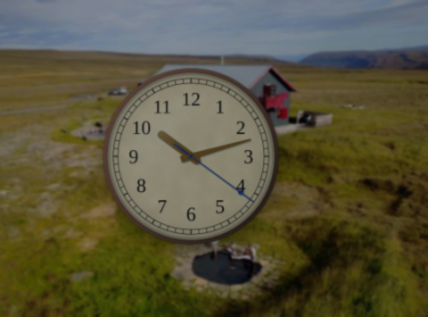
h=10 m=12 s=21
